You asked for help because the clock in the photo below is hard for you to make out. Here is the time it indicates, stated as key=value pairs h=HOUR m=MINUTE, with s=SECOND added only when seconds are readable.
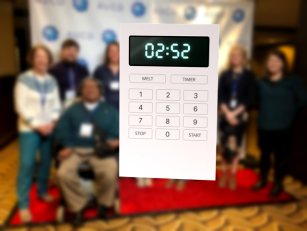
h=2 m=52
